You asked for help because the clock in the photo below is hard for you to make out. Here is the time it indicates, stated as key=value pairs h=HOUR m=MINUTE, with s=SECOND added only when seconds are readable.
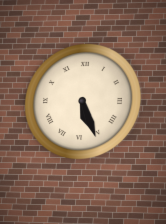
h=5 m=26
